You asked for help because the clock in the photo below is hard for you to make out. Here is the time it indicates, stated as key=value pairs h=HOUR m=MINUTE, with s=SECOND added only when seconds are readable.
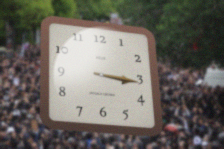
h=3 m=16
